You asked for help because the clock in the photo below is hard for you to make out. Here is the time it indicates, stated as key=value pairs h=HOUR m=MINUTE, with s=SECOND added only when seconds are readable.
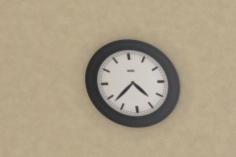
h=4 m=38
